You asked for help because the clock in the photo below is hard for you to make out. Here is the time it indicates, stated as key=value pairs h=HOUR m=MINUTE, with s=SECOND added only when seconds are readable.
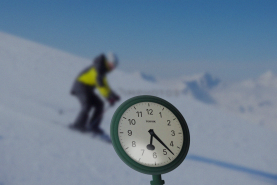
h=6 m=23
